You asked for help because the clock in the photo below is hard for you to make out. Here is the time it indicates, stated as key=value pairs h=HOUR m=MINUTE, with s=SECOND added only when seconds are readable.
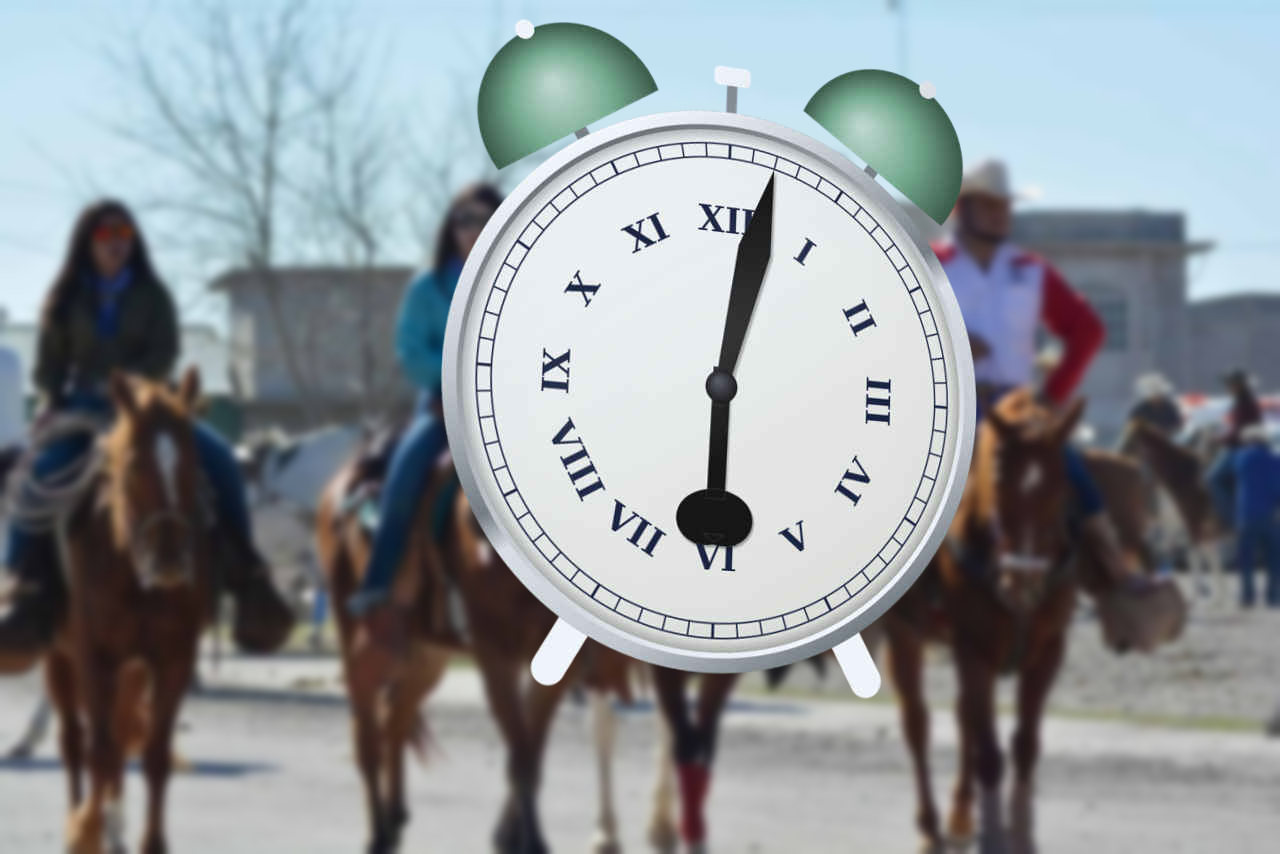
h=6 m=2
